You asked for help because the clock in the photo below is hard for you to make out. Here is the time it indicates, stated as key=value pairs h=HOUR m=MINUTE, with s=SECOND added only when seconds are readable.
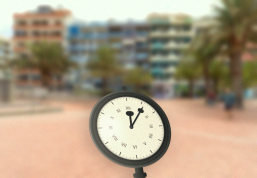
h=12 m=6
